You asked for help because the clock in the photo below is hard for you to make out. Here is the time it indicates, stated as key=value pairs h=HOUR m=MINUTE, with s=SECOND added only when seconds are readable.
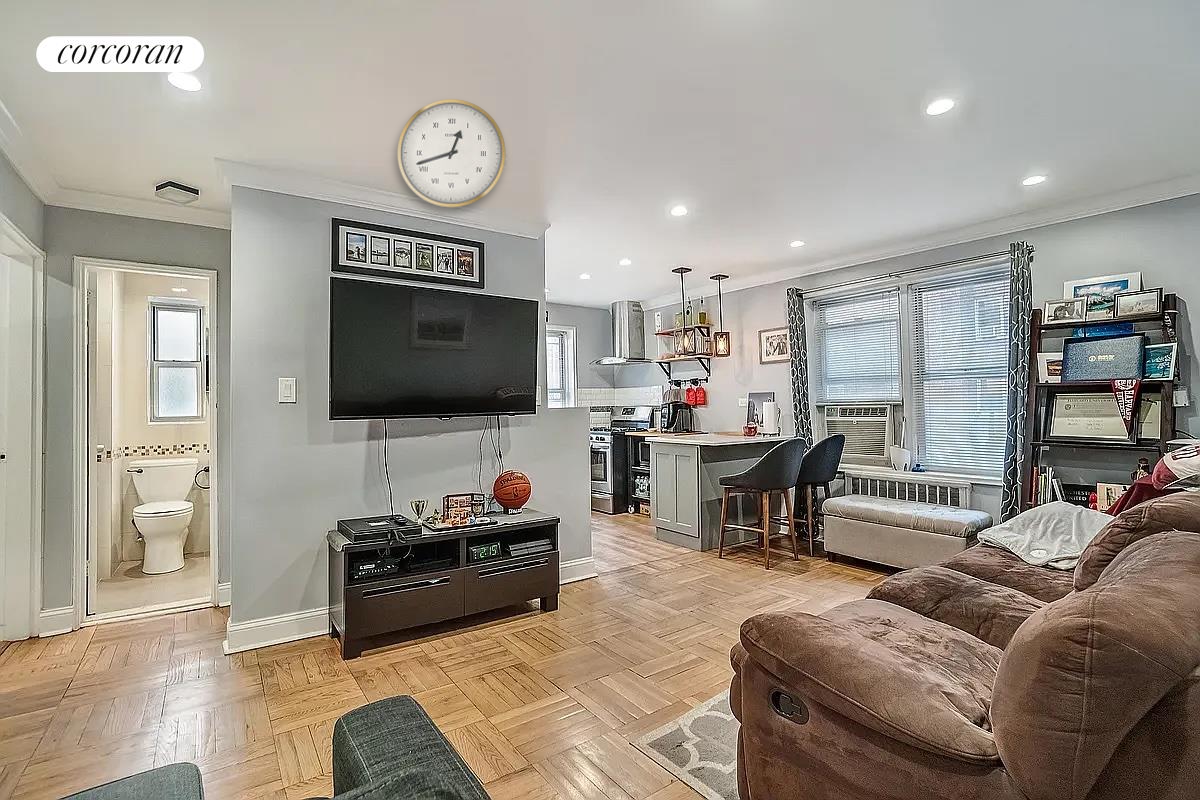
h=12 m=42
